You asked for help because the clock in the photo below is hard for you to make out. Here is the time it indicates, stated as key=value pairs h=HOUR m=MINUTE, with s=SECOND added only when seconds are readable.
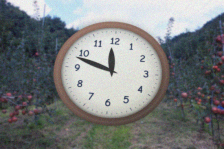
h=11 m=48
